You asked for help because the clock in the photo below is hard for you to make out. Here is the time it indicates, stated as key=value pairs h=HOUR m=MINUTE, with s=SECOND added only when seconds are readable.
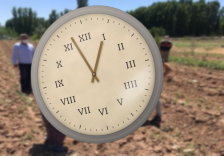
h=12 m=57
